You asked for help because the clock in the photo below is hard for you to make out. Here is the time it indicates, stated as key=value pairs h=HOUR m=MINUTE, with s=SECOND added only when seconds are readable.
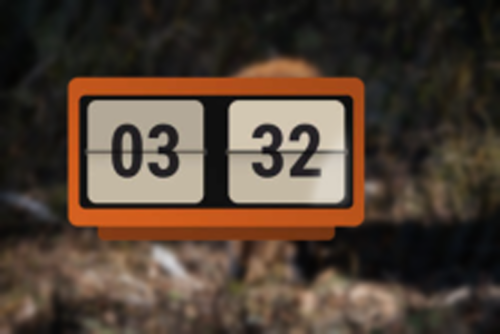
h=3 m=32
